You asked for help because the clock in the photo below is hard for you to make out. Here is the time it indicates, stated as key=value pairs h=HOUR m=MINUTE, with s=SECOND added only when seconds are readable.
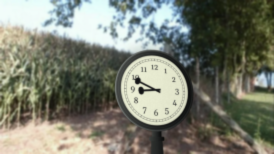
h=8 m=49
